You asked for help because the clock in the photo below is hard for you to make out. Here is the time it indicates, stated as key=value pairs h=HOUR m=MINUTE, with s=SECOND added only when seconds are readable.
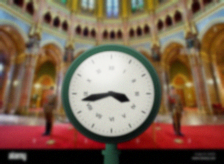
h=3 m=43
